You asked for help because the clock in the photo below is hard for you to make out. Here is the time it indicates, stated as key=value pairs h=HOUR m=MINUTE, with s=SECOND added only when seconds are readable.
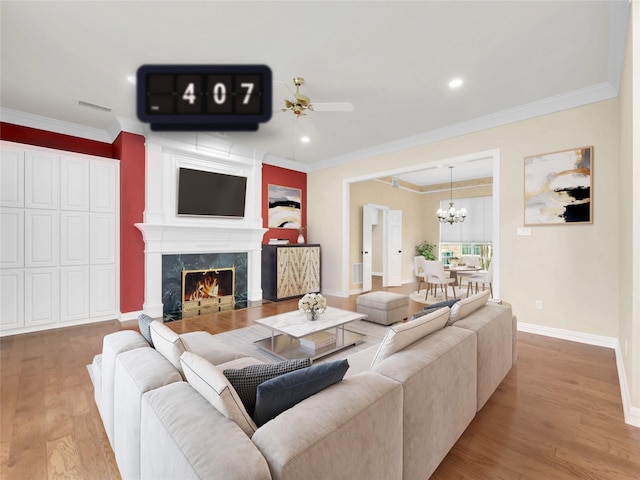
h=4 m=7
